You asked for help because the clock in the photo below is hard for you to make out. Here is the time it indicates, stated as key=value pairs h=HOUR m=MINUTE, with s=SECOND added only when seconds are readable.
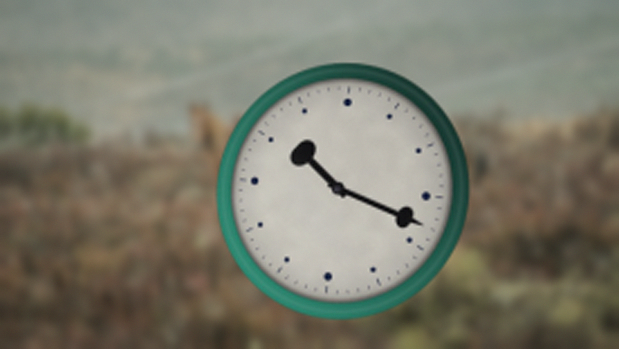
h=10 m=18
